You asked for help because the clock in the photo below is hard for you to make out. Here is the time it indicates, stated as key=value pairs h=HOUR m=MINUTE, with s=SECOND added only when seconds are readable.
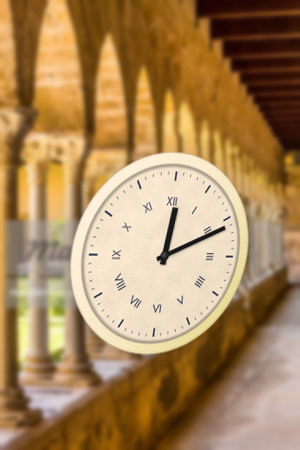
h=12 m=11
